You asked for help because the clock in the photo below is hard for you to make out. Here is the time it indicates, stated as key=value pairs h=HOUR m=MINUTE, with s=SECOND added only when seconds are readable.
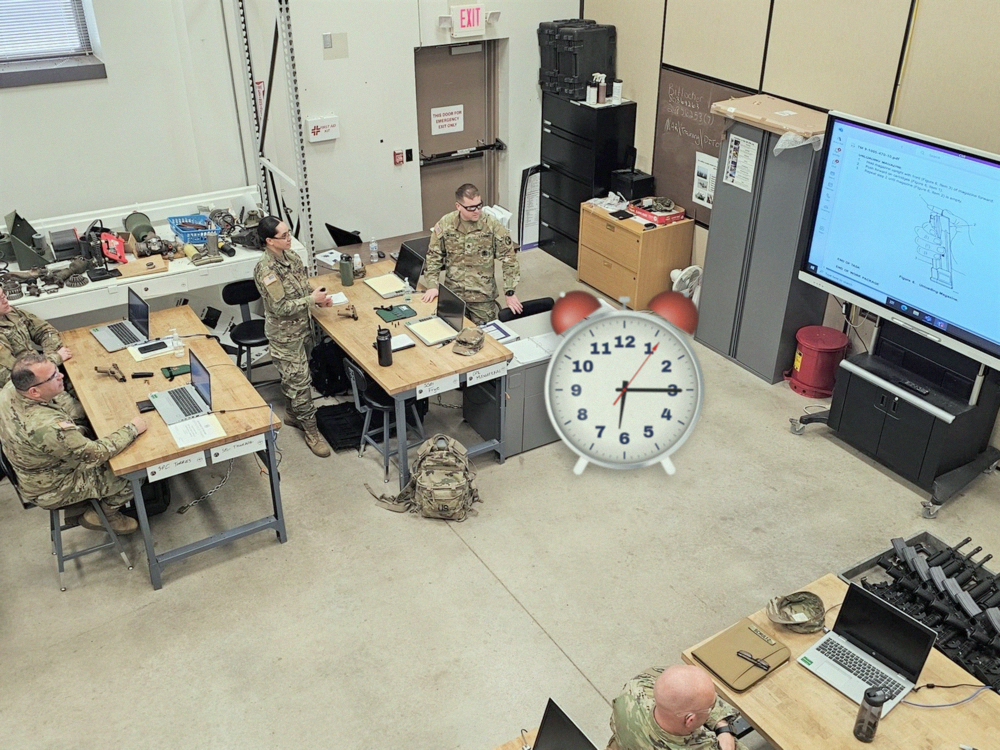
h=6 m=15 s=6
